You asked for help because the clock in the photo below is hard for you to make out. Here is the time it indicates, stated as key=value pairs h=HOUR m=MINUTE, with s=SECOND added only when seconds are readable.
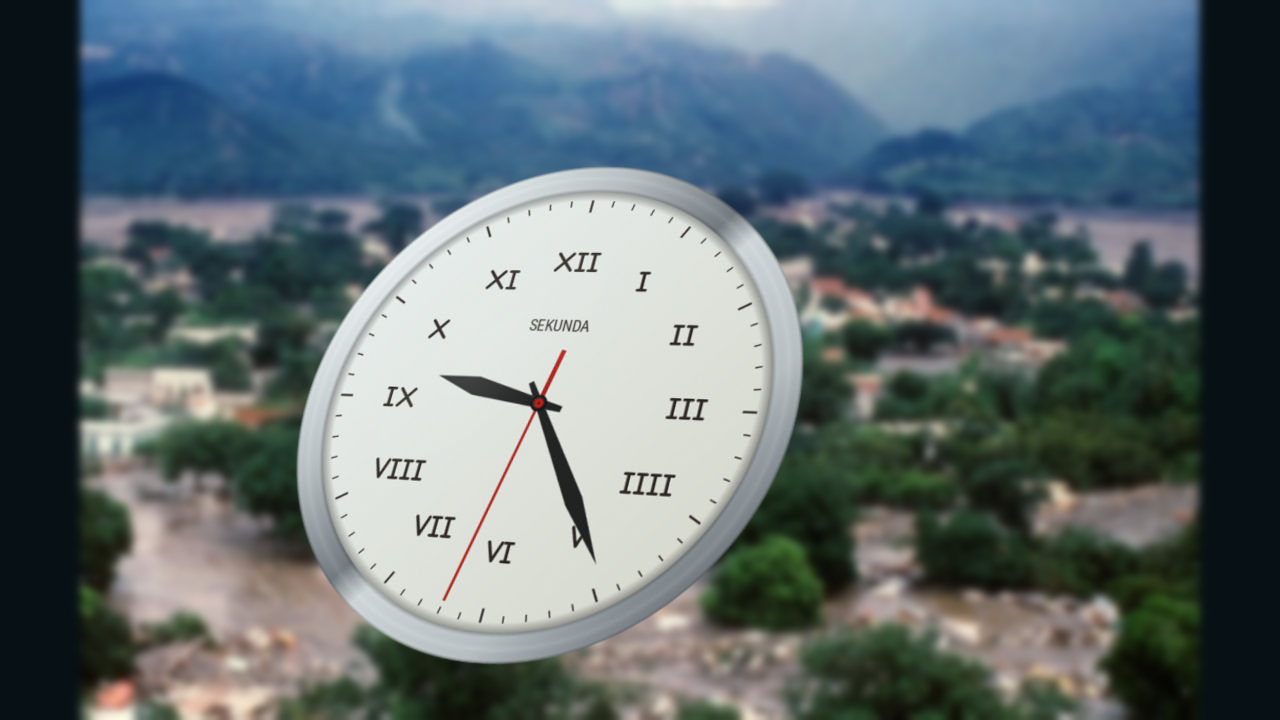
h=9 m=24 s=32
